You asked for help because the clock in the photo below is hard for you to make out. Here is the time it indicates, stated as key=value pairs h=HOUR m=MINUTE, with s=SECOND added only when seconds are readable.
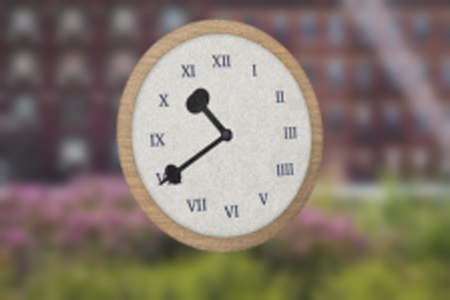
h=10 m=40
